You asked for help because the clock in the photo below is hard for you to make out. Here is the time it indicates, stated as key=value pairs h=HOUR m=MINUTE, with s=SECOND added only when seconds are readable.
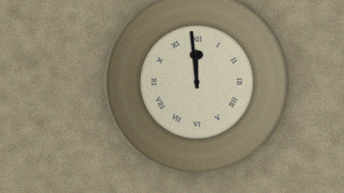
h=11 m=59
